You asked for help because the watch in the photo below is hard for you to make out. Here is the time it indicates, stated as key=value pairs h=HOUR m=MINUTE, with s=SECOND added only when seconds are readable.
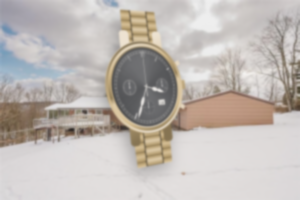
h=3 m=34
